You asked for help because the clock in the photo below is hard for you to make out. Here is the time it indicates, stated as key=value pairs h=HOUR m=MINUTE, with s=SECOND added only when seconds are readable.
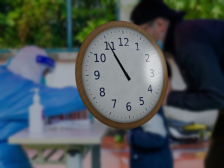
h=10 m=55
